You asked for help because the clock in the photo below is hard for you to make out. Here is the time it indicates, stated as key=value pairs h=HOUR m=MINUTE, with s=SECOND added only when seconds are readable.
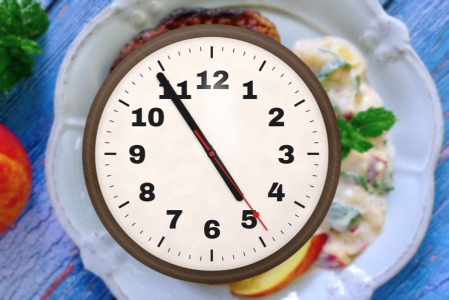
h=4 m=54 s=24
